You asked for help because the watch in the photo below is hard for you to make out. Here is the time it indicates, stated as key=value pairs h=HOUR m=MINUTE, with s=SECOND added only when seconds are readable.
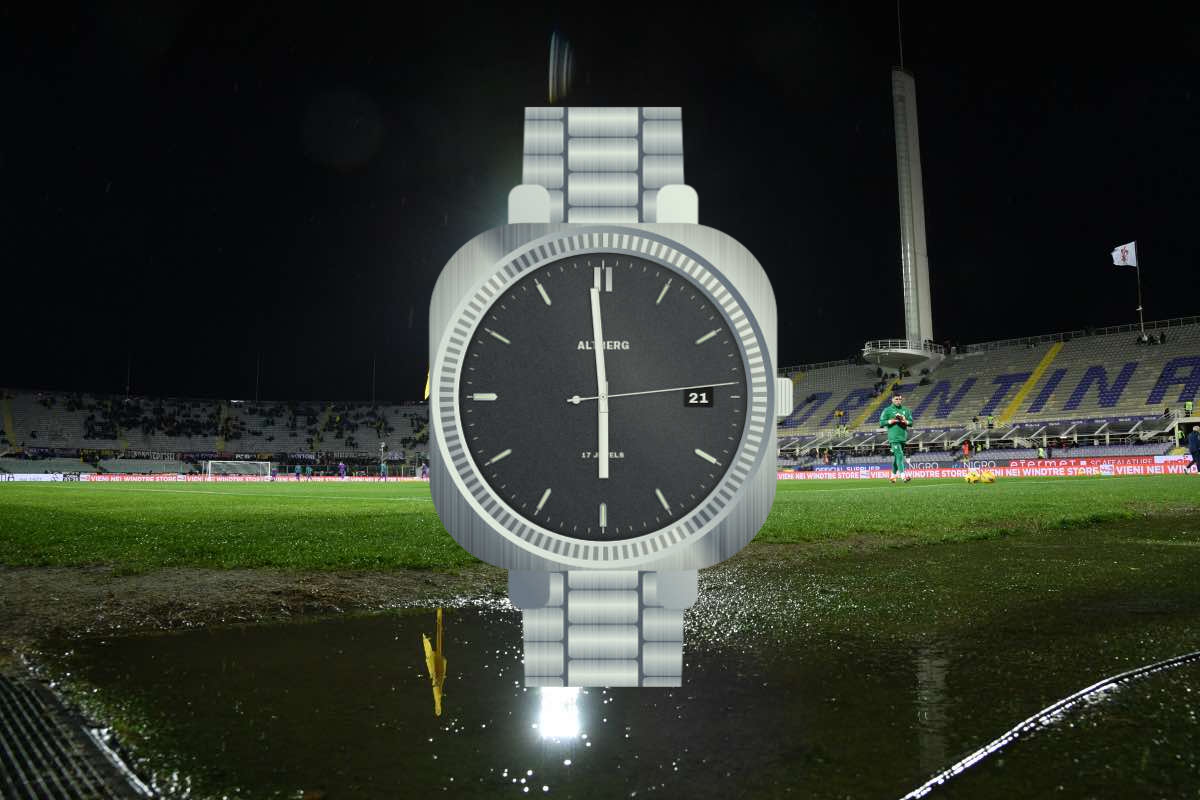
h=5 m=59 s=14
